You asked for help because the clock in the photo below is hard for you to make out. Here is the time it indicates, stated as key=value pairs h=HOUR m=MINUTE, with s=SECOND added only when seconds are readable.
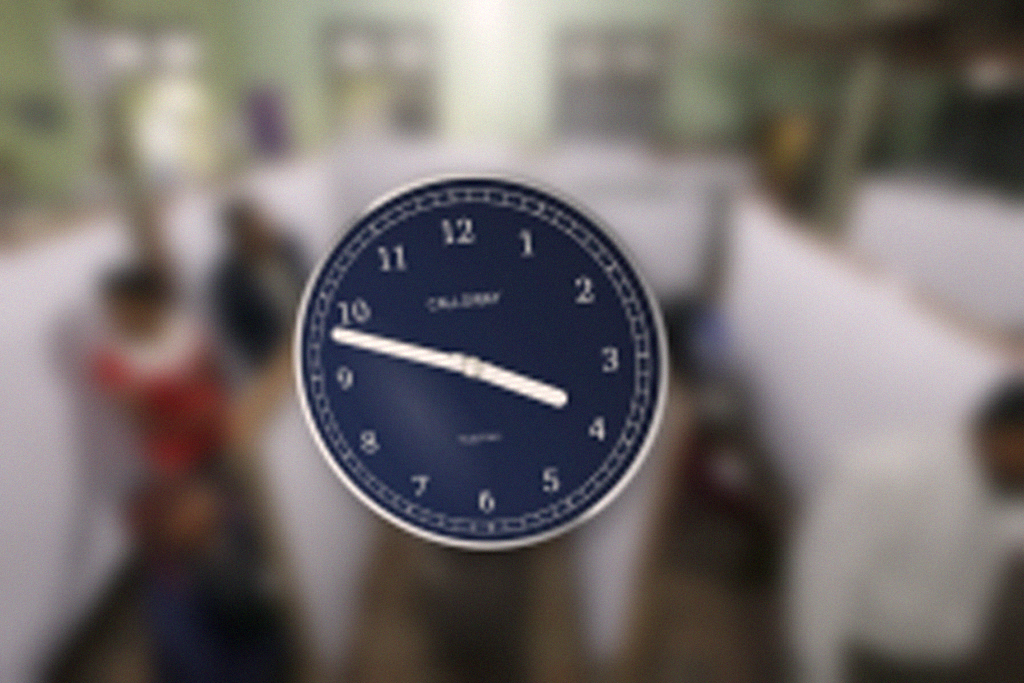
h=3 m=48
